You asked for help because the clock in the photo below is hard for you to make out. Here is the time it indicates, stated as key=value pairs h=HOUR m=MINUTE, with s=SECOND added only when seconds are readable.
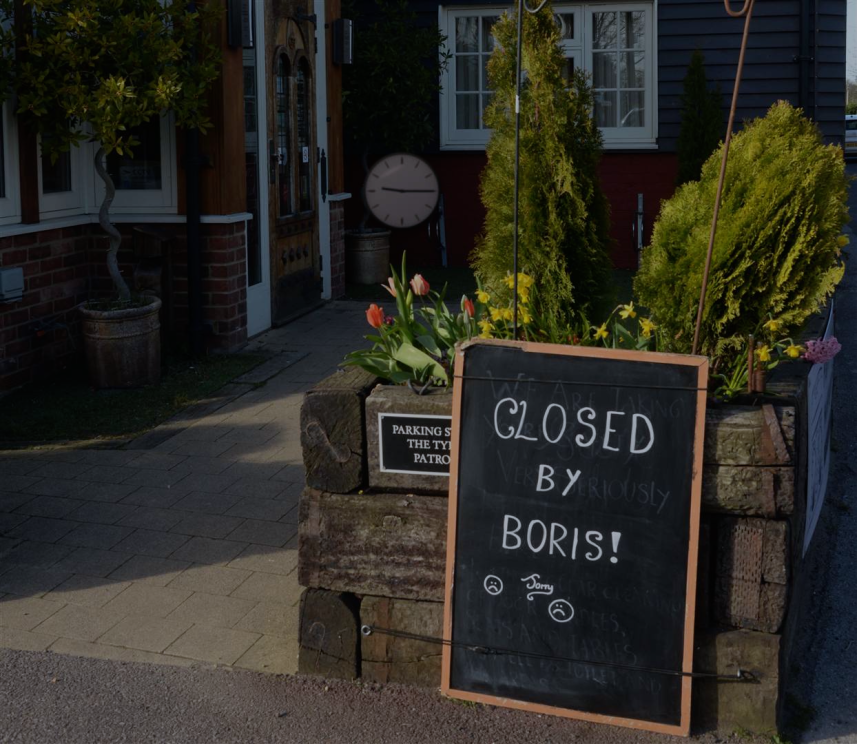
h=9 m=15
